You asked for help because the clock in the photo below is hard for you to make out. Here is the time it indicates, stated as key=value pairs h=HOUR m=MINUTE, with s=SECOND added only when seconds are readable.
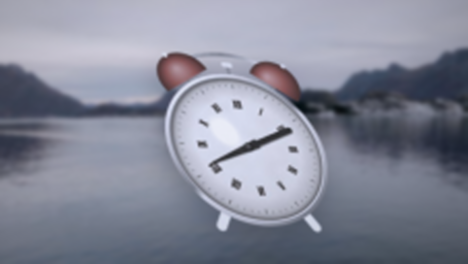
h=8 m=11
